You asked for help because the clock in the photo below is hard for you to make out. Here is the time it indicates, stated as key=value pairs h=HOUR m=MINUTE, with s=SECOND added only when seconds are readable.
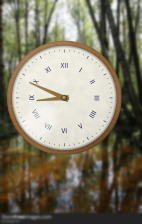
h=8 m=49
